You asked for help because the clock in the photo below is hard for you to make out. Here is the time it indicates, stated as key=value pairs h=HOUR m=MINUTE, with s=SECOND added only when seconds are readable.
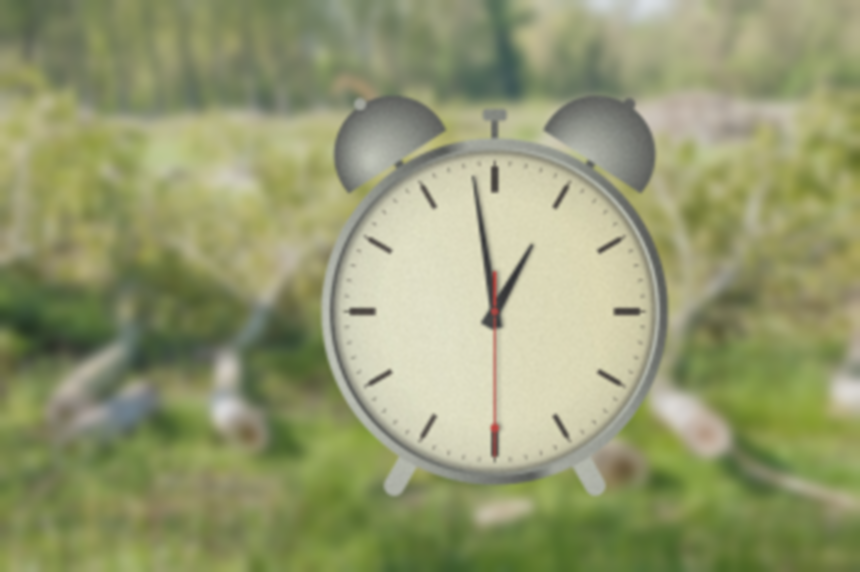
h=12 m=58 s=30
